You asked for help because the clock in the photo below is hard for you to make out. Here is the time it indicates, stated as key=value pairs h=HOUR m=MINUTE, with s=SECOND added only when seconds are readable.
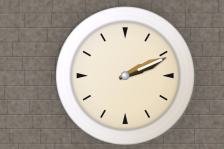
h=2 m=11
